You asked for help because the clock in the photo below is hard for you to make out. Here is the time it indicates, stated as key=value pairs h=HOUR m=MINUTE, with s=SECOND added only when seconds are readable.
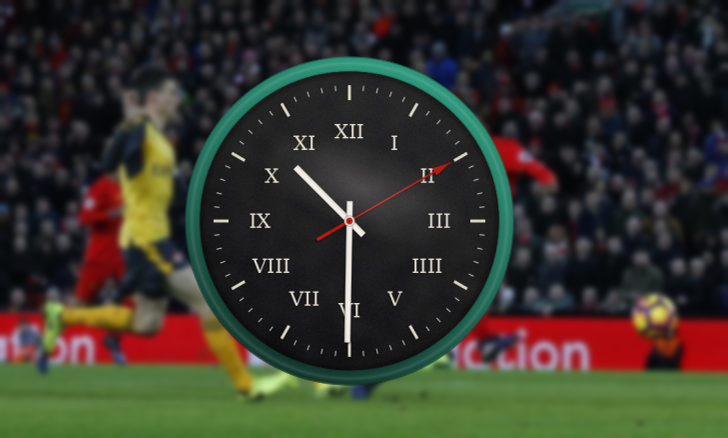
h=10 m=30 s=10
